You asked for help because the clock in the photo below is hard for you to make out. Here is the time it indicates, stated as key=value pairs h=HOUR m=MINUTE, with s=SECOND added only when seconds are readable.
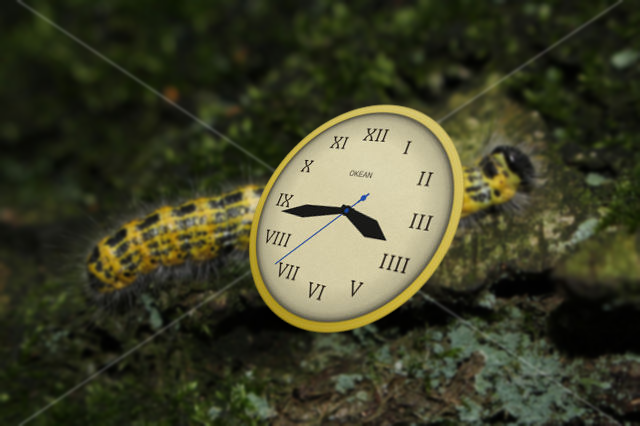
h=3 m=43 s=37
